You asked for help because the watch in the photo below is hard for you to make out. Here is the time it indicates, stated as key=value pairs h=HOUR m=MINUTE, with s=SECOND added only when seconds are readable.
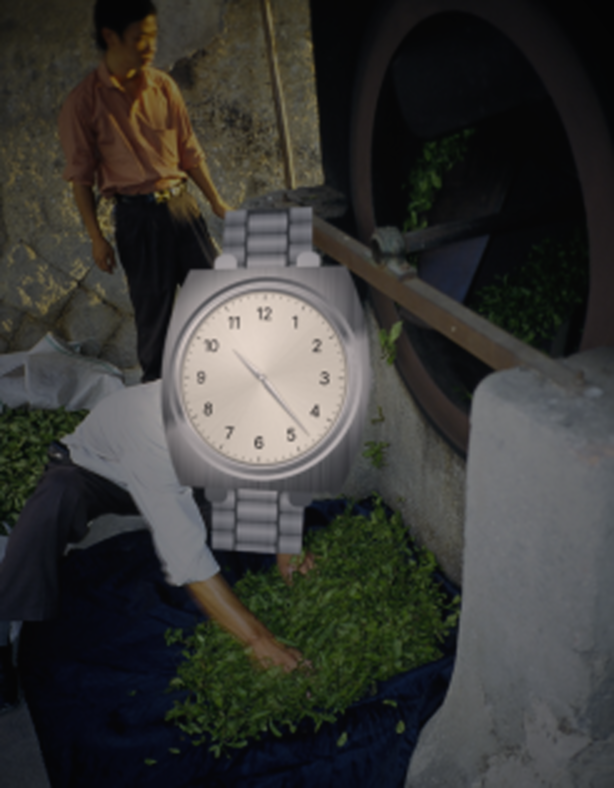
h=10 m=23
